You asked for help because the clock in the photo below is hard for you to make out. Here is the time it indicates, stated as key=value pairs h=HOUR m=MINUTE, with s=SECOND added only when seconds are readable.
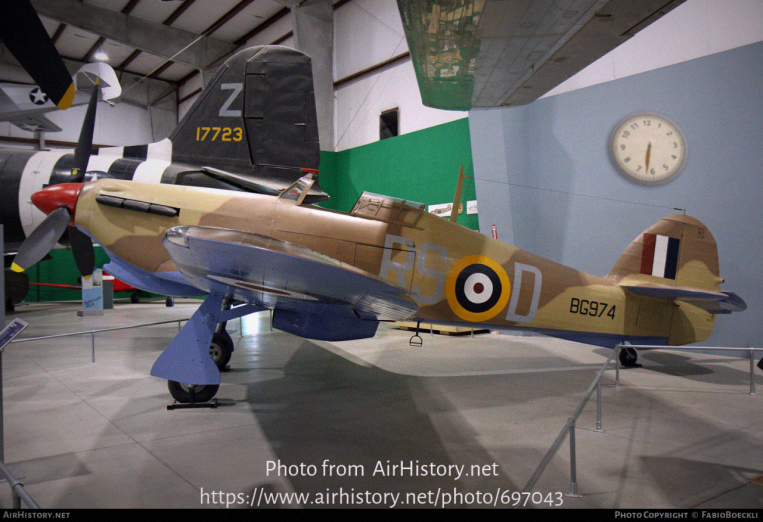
h=6 m=32
